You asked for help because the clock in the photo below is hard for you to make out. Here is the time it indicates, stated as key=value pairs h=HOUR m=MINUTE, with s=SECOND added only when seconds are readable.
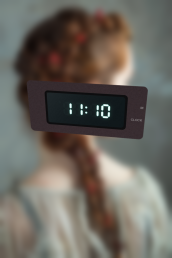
h=11 m=10
